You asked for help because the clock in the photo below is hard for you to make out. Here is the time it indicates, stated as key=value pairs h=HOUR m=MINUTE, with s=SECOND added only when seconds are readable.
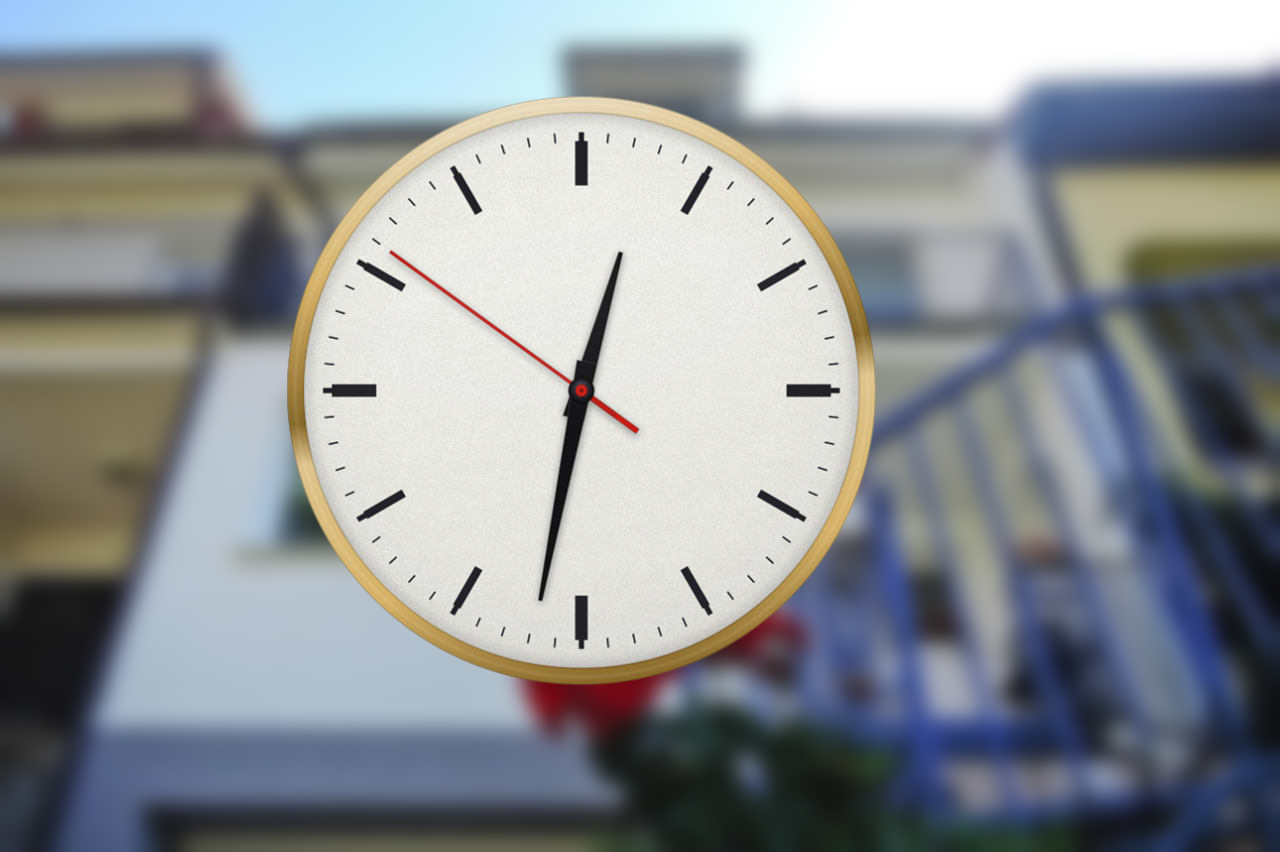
h=12 m=31 s=51
